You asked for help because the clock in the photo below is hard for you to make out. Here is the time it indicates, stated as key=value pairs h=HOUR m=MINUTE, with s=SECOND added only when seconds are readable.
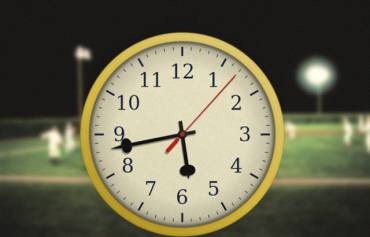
h=5 m=43 s=7
